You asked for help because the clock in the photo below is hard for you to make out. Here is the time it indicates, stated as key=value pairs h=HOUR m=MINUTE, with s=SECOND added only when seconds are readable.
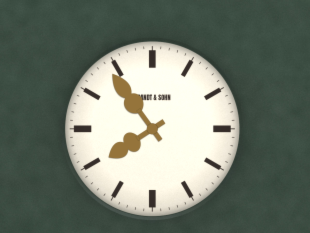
h=7 m=54
